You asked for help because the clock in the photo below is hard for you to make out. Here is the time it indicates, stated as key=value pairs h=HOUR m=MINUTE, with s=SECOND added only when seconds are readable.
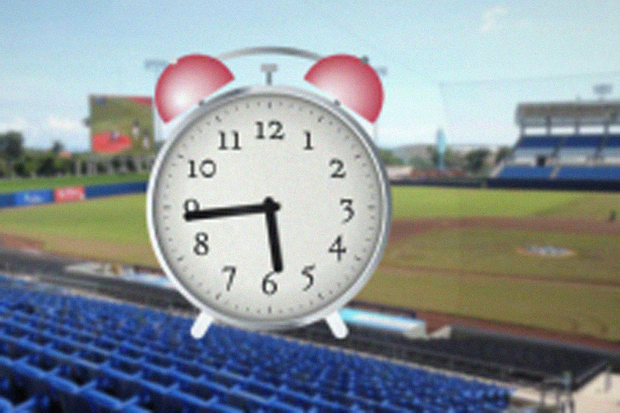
h=5 m=44
